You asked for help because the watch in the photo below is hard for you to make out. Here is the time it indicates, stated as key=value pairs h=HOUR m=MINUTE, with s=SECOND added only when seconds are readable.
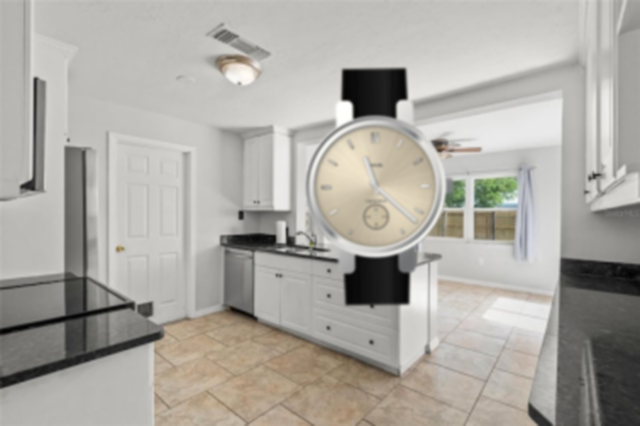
h=11 m=22
